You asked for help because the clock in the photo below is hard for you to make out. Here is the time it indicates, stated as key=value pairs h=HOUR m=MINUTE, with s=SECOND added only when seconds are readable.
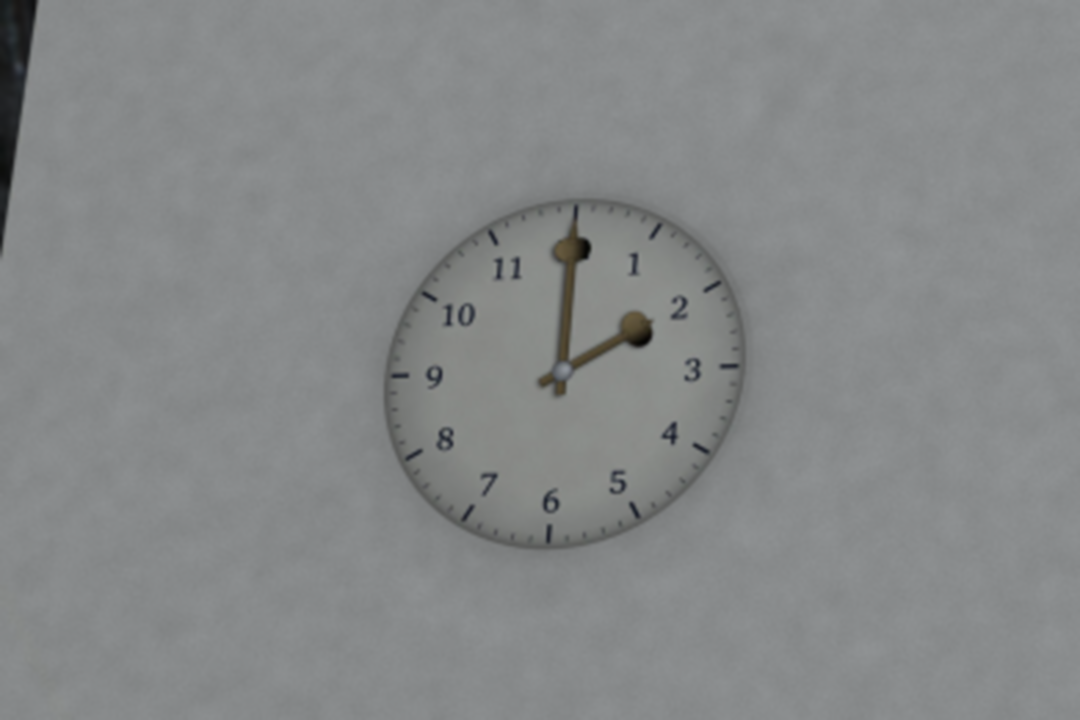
h=2 m=0
